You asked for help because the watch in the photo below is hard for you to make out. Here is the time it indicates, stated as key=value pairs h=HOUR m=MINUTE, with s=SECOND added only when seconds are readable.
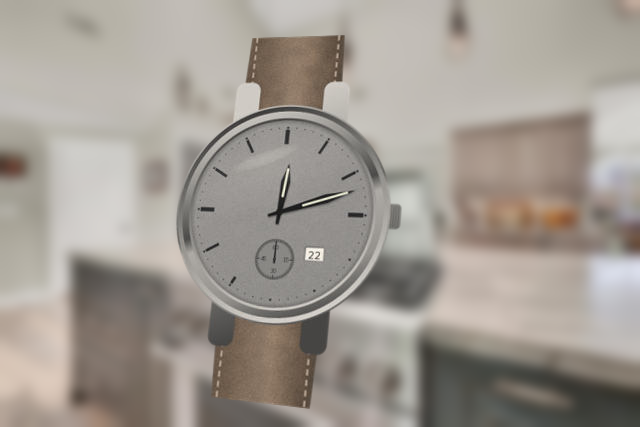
h=12 m=12
